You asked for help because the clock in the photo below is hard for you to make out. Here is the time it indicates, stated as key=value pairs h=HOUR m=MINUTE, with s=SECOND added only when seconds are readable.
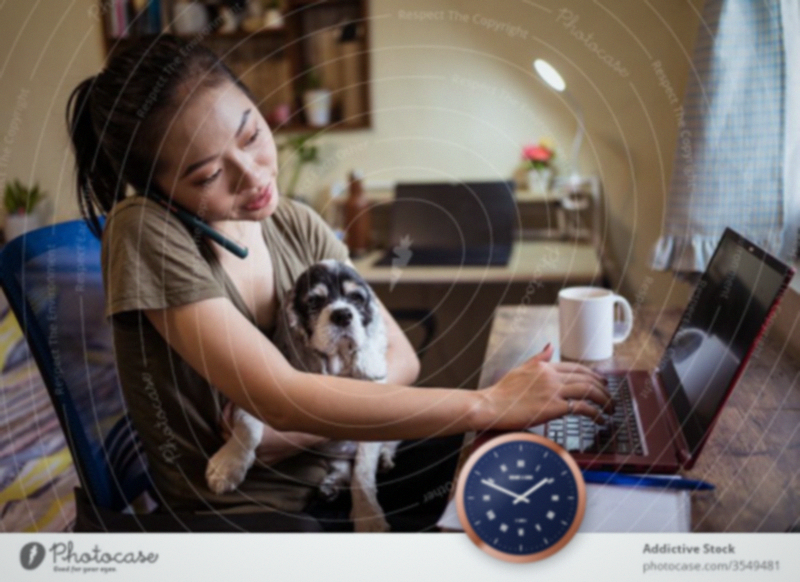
h=1 m=49
